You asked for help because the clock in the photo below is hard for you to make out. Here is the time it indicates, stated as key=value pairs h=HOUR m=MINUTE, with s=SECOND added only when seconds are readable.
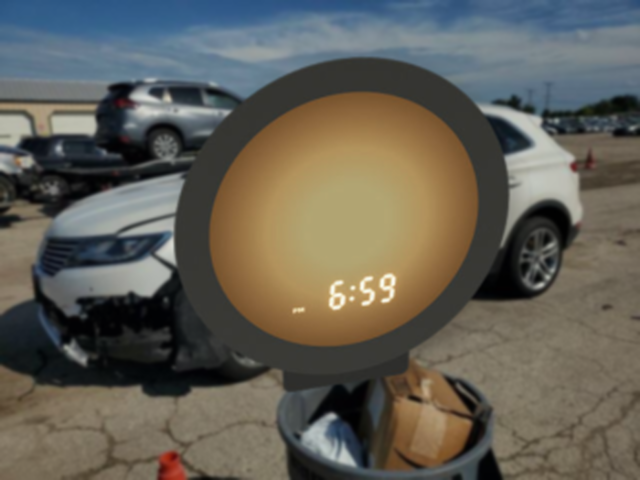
h=6 m=59
